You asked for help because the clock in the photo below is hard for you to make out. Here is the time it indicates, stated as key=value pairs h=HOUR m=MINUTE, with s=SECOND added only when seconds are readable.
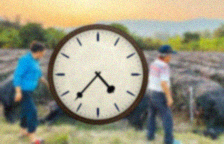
h=4 m=37
